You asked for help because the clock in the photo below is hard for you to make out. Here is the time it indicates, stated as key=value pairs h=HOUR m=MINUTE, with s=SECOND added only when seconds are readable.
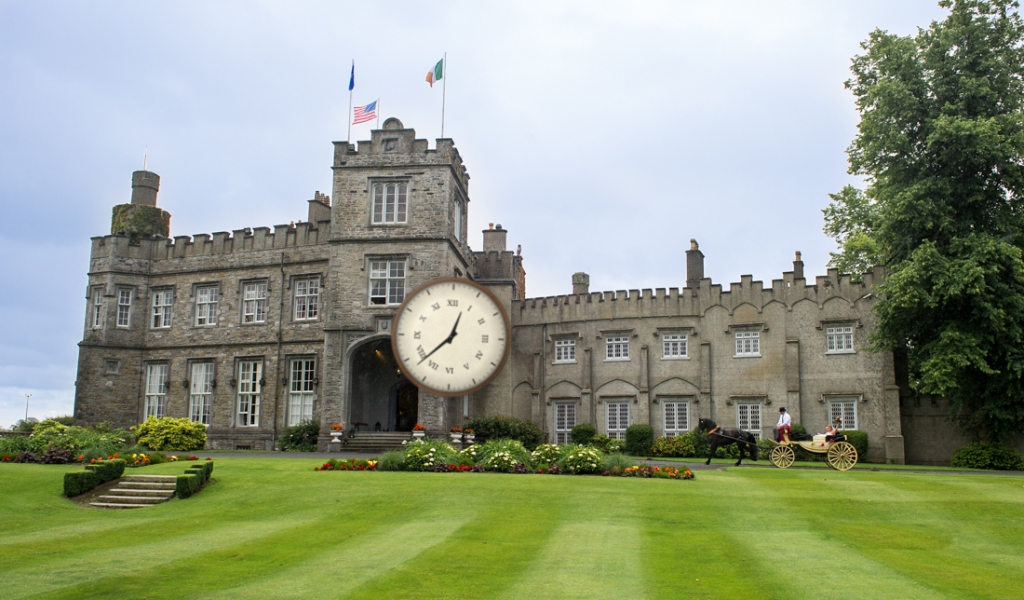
h=12 m=38
